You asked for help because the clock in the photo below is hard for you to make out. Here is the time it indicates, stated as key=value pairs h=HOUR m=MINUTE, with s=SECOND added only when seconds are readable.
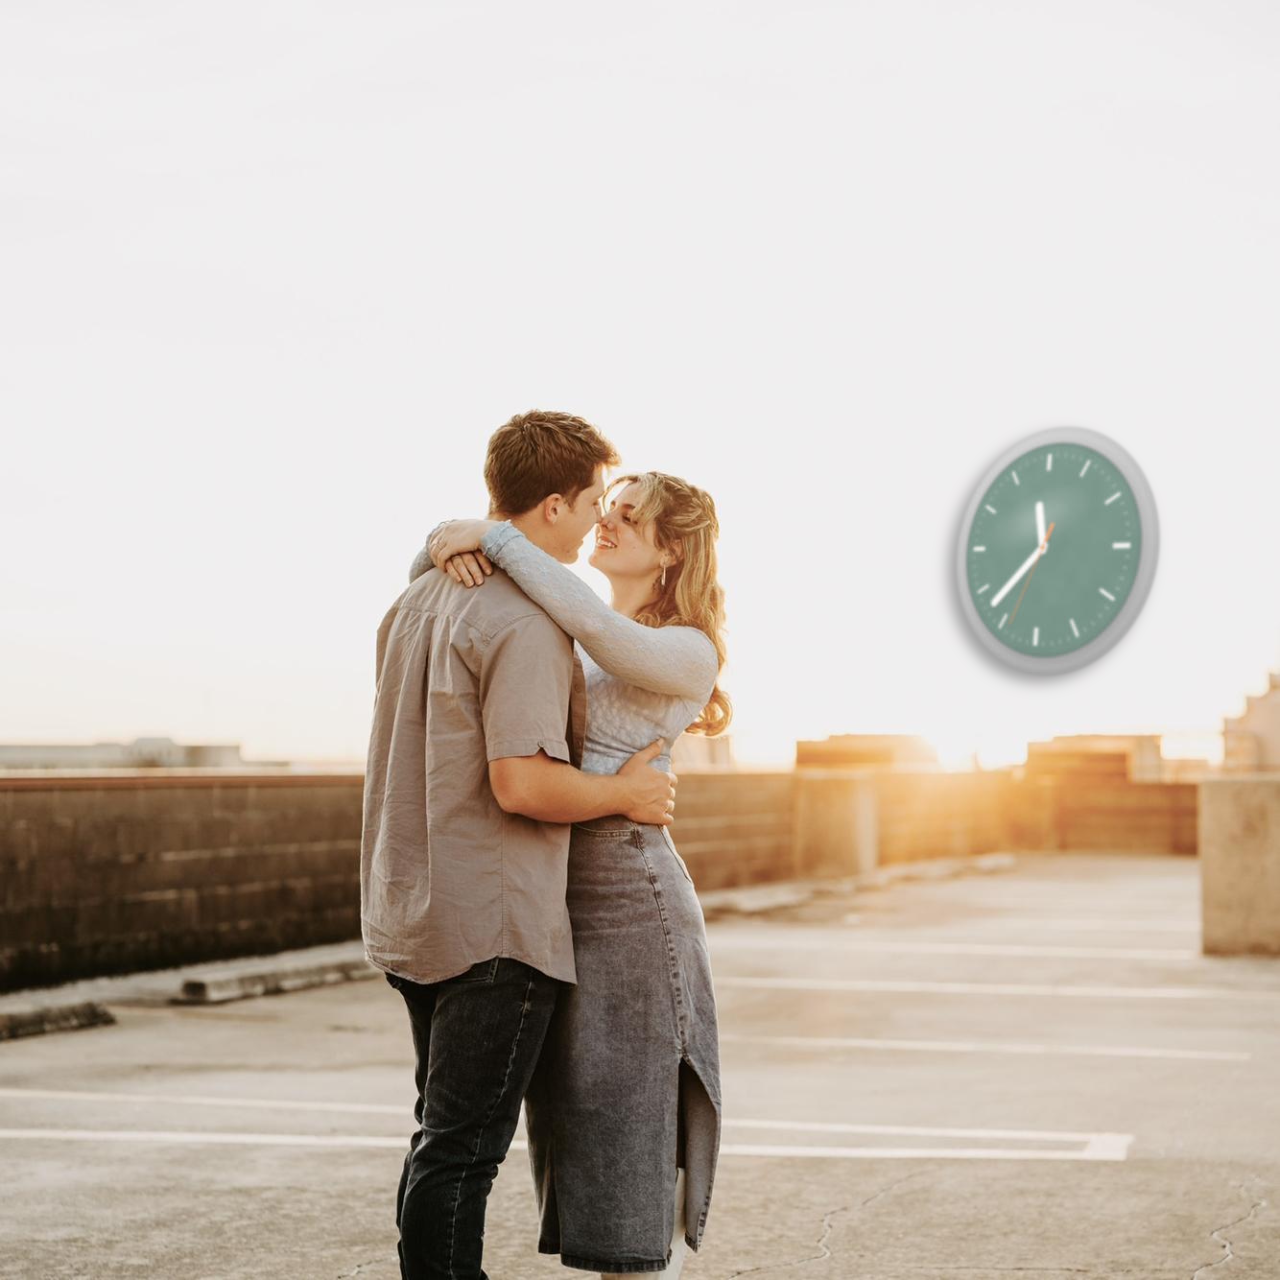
h=11 m=37 s=34
